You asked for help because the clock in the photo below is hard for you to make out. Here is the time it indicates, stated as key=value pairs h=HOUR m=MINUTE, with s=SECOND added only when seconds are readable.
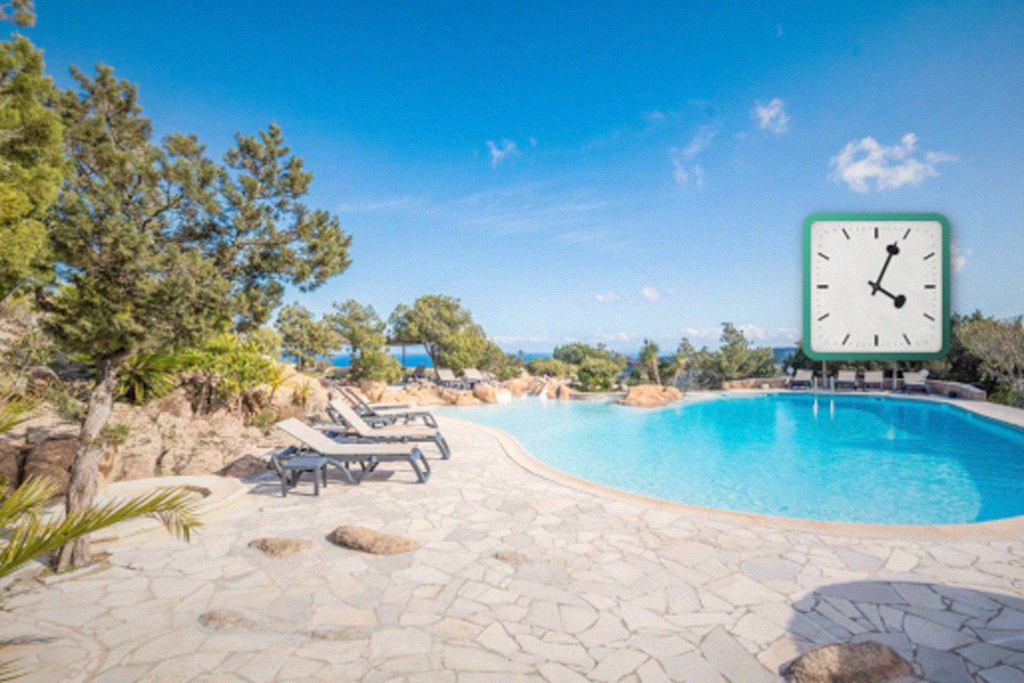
h=4 m=4
